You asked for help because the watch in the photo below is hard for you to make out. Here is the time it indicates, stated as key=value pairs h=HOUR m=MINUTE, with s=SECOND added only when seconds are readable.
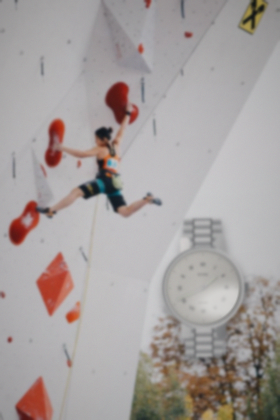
h=1 m=41
